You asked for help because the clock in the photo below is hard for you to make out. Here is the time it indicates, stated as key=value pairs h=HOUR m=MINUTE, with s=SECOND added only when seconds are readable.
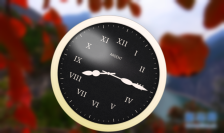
h=8 m=15
